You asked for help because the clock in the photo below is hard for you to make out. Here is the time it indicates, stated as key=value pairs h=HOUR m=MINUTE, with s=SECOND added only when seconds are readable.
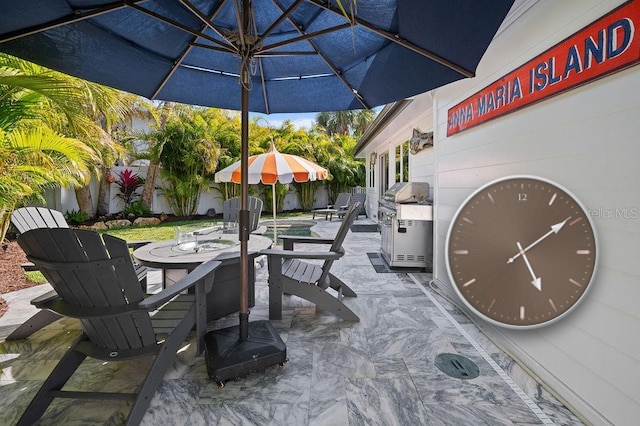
h=5 m=9 s=9
